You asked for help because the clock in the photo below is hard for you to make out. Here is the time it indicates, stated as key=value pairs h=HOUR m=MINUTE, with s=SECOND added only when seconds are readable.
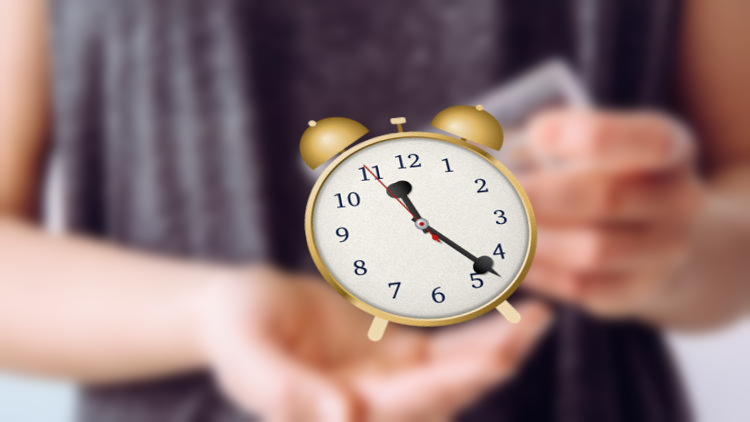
h=11 m=22 s=55
